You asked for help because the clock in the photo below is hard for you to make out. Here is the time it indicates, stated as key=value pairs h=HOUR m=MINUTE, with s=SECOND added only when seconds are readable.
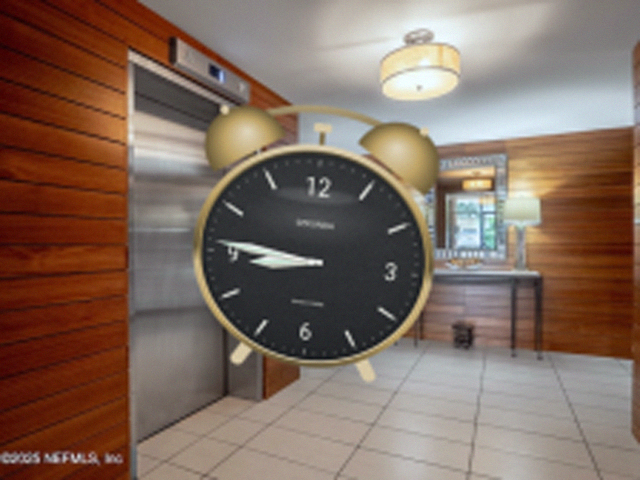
h=8 m=46
